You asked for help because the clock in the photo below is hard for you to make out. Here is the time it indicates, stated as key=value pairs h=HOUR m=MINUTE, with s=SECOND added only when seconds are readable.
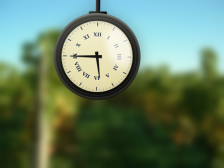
h=5 m=45
